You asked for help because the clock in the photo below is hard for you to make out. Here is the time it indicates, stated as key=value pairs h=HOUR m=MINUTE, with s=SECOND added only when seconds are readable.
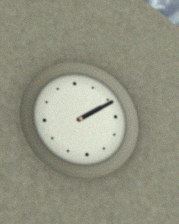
h=2 m=11
